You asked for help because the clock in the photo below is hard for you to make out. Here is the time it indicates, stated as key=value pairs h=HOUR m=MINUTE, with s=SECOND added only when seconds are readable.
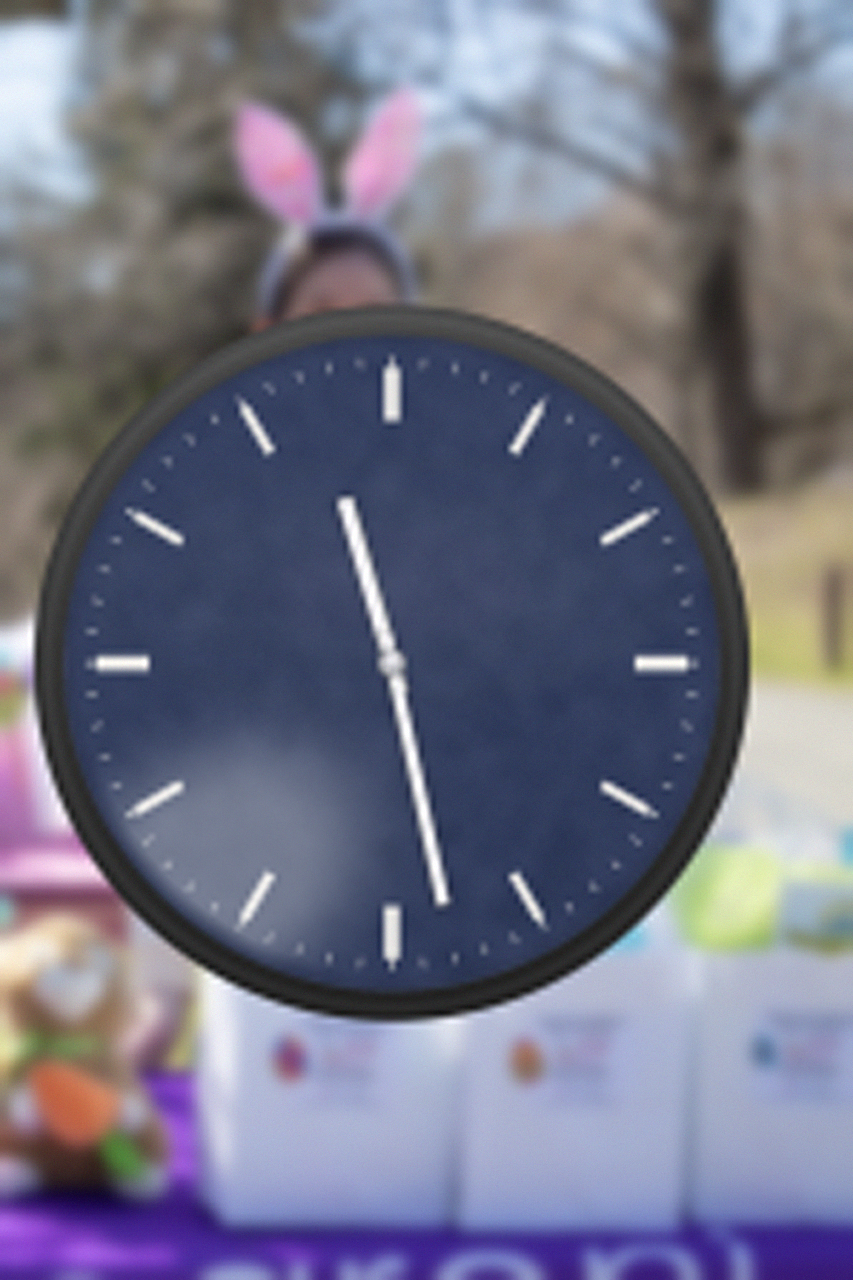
h=11 m=28
